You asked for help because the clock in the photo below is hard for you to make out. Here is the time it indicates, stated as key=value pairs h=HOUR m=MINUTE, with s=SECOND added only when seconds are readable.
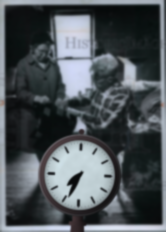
h=7 m=34
